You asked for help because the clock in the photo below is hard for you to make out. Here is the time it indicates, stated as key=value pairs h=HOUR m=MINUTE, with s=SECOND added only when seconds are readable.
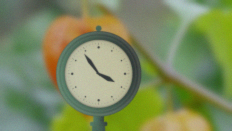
h=3 m=54
